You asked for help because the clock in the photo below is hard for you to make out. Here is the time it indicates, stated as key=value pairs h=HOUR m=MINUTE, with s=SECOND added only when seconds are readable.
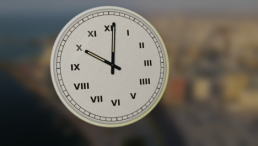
h=10 m=1
